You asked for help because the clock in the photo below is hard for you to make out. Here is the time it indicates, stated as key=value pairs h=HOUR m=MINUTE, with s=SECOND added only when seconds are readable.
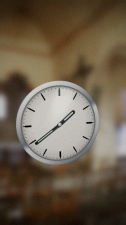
h=1 m=39
